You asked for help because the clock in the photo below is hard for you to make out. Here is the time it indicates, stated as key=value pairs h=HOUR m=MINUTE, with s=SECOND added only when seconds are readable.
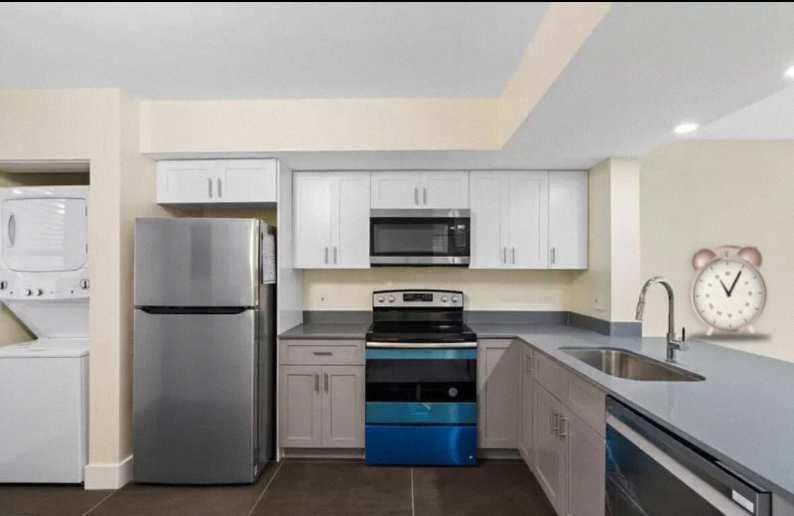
h=11 m=5
